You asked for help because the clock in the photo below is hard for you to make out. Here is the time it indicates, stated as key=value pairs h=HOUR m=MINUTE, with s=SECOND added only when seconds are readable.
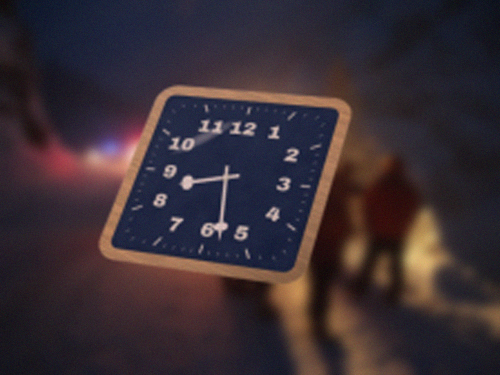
h=8 m=28
